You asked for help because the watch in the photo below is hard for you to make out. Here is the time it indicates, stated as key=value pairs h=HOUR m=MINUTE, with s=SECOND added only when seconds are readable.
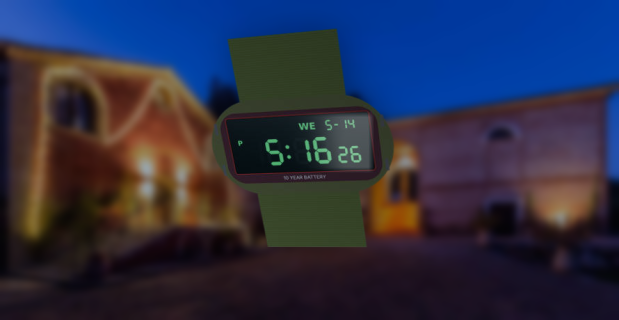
h=5 m=16 s=26
